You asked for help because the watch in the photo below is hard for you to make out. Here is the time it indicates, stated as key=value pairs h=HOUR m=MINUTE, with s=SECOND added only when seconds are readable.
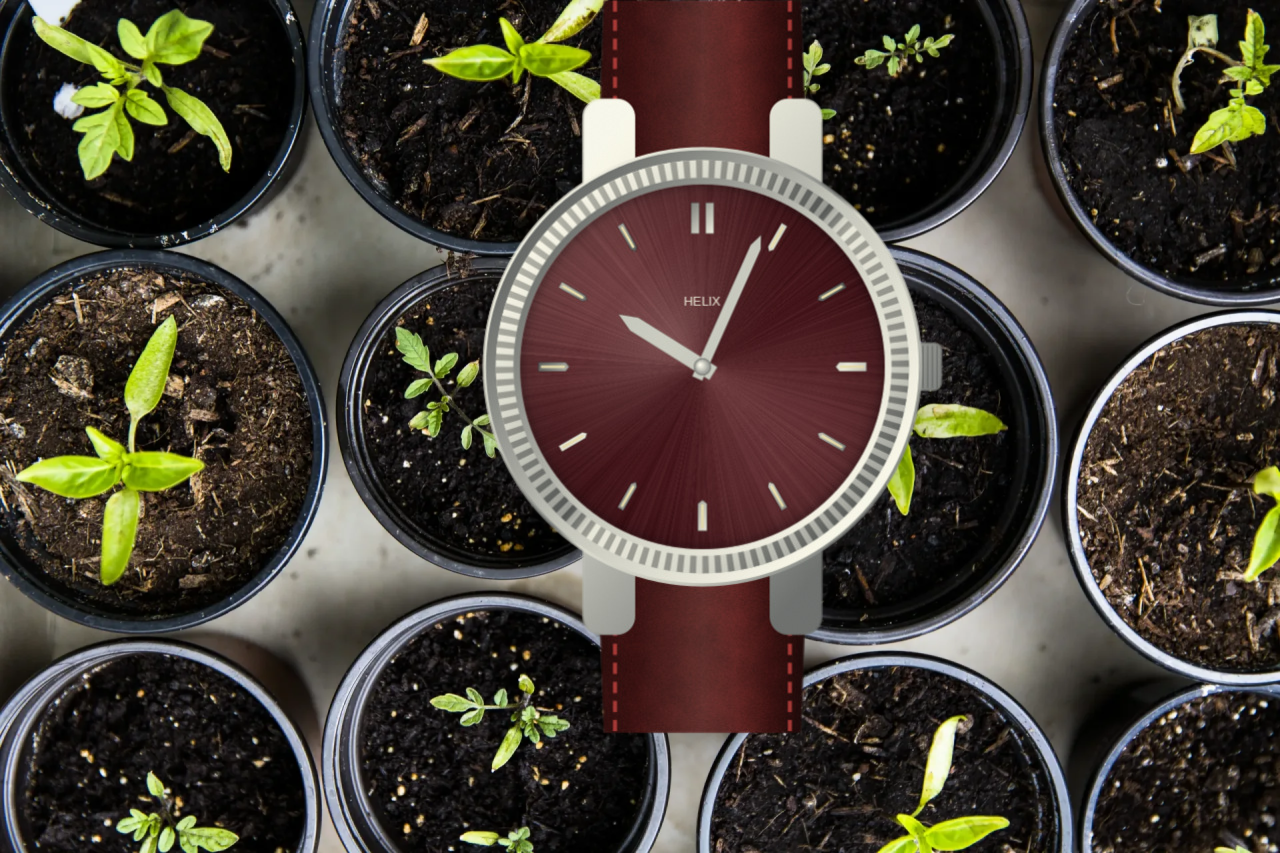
h=10 m=4
